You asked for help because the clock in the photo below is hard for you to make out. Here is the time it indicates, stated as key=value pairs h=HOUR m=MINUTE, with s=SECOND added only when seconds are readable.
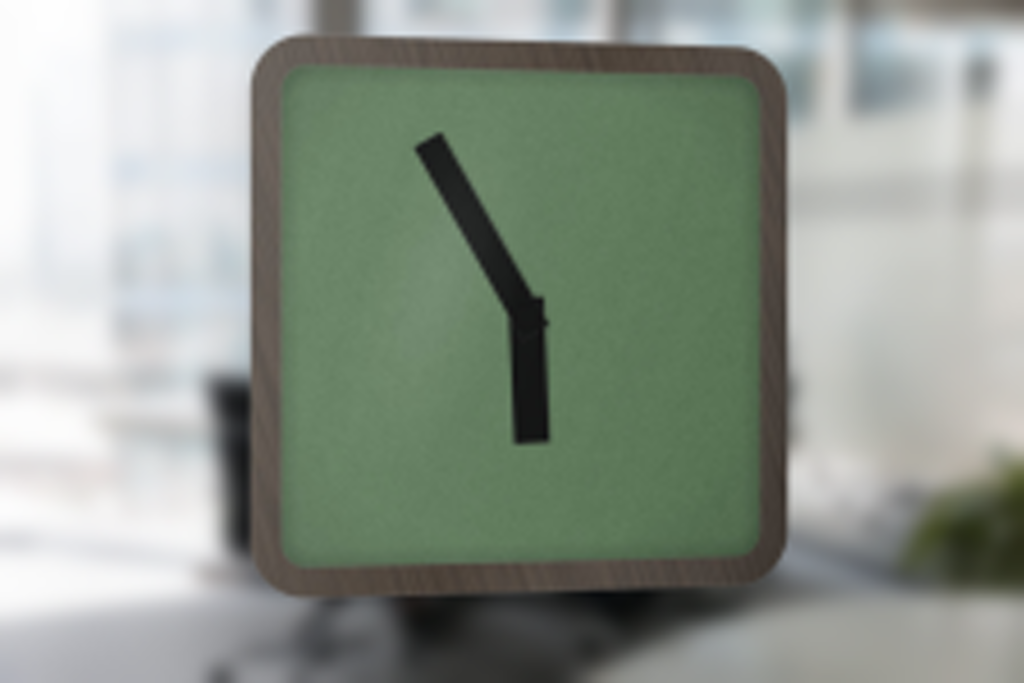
h=5 m=55
